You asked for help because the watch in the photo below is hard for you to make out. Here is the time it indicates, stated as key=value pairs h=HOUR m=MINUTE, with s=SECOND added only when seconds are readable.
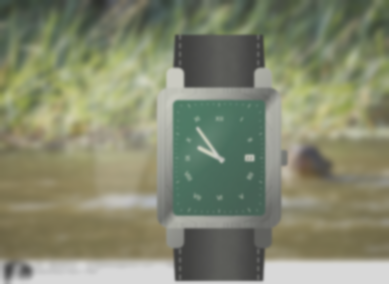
h=9 m=54
